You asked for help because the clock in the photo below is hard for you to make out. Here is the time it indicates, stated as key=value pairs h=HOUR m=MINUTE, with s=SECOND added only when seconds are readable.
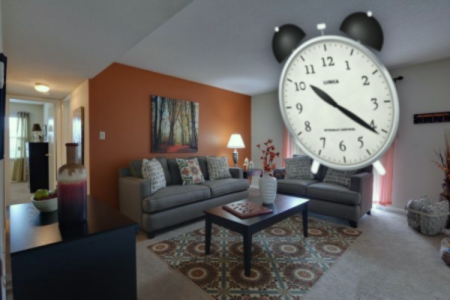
h=10 m=21
